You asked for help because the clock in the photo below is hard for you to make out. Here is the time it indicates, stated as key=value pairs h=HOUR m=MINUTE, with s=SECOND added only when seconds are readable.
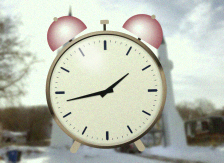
h=1 m=43
